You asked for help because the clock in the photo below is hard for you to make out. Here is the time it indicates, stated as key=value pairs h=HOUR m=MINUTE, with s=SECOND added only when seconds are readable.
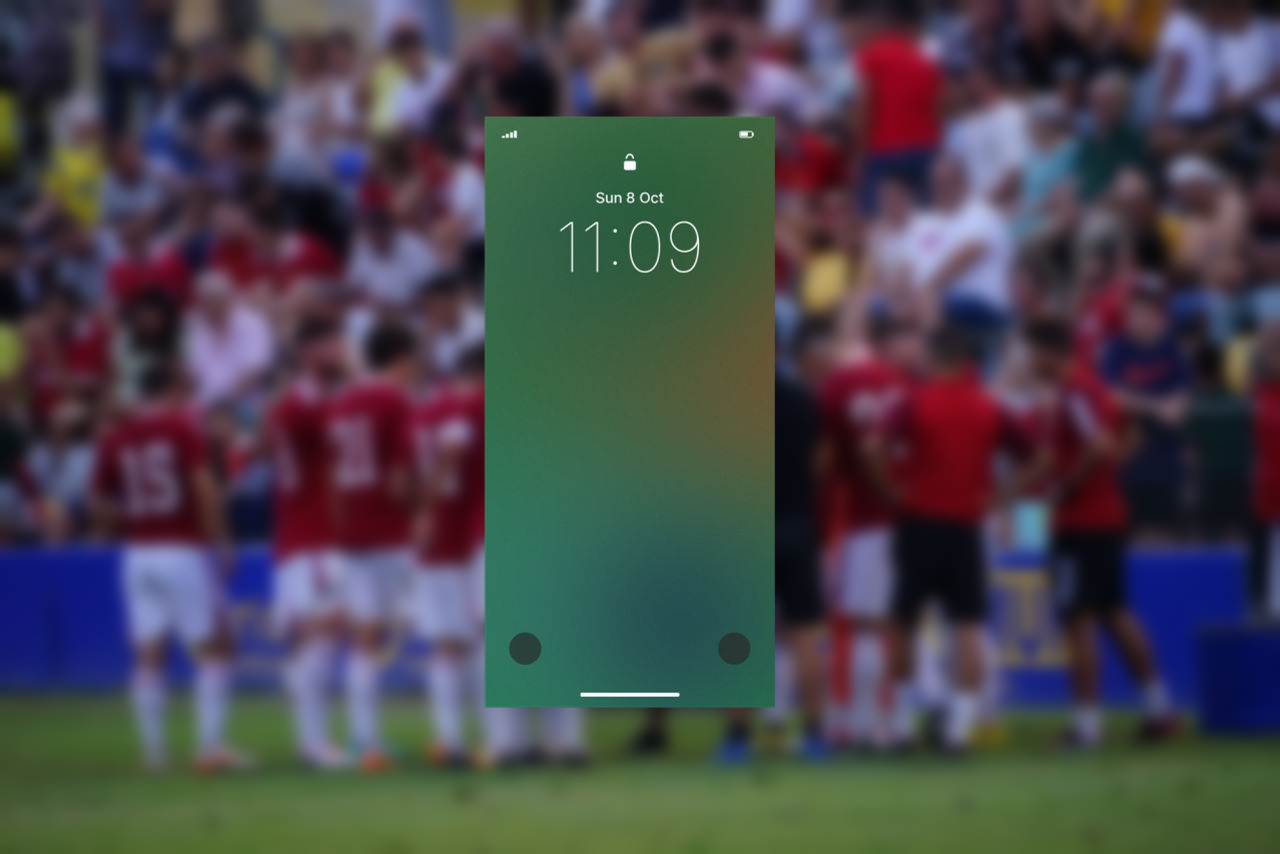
h=11 m=9
